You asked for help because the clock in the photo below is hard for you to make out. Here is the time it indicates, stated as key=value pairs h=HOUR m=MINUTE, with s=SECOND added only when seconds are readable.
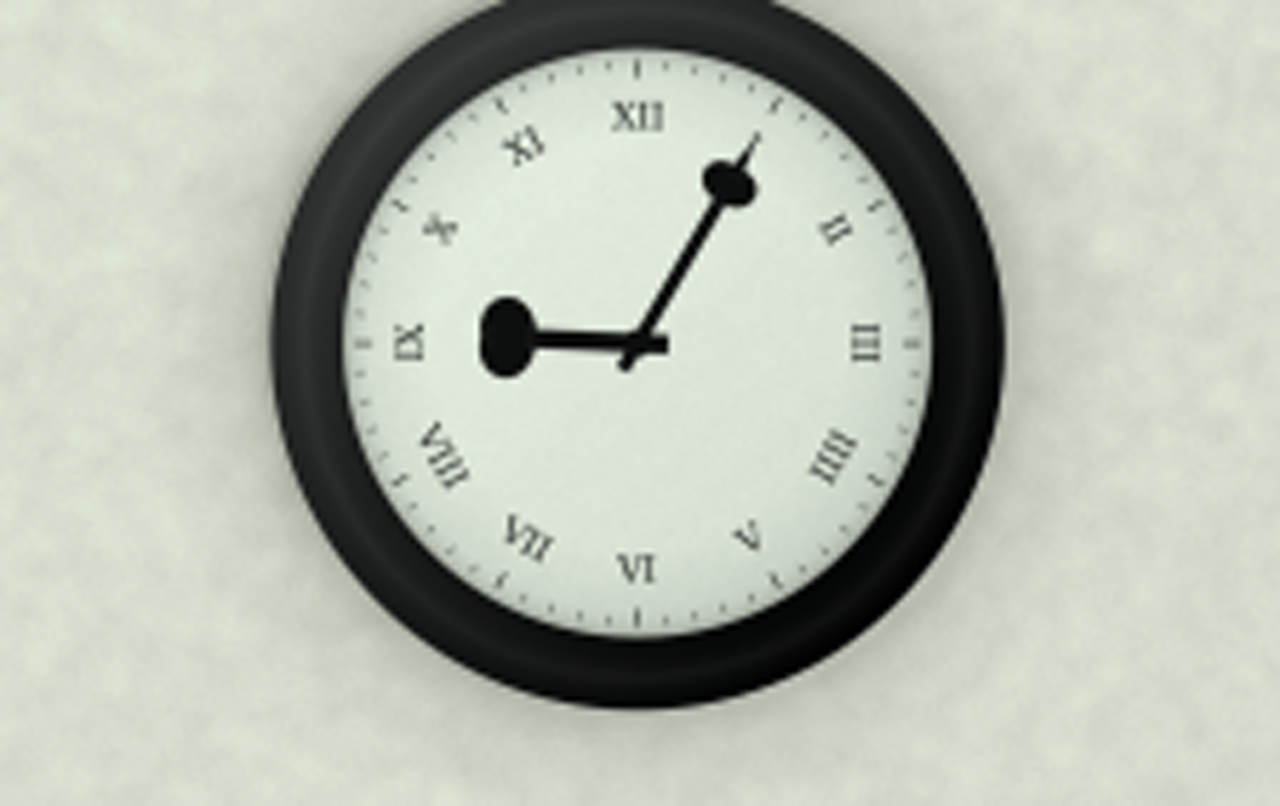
h=9 m=5
